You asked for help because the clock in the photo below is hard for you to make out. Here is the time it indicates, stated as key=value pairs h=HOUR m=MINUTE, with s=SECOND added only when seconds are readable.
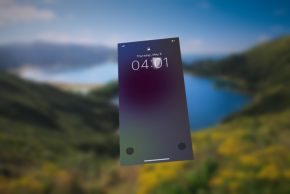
h=4 m=1
